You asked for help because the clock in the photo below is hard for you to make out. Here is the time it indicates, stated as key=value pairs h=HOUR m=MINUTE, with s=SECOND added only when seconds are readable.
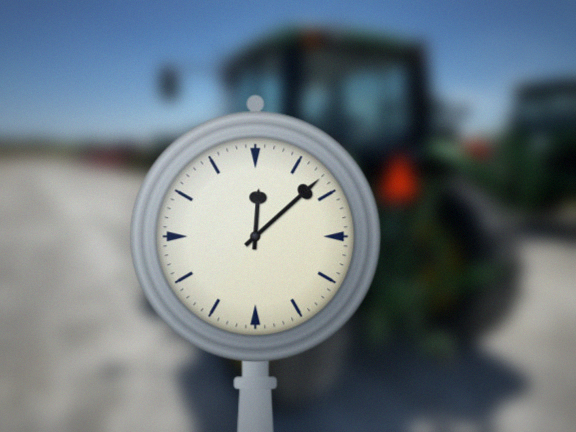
h=12 m=8
